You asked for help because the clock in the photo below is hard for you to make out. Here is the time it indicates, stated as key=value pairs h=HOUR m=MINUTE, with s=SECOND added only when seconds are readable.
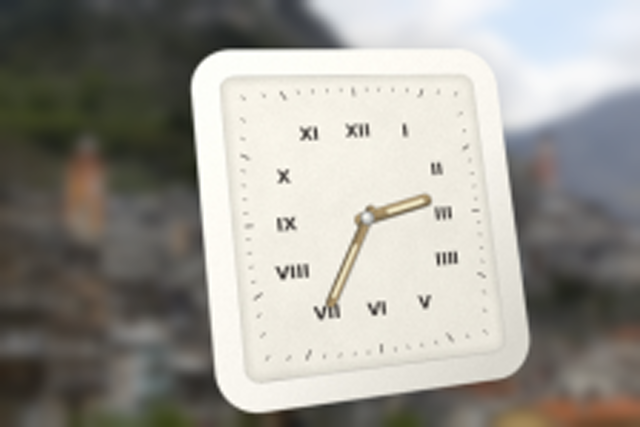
h=2 m=35
